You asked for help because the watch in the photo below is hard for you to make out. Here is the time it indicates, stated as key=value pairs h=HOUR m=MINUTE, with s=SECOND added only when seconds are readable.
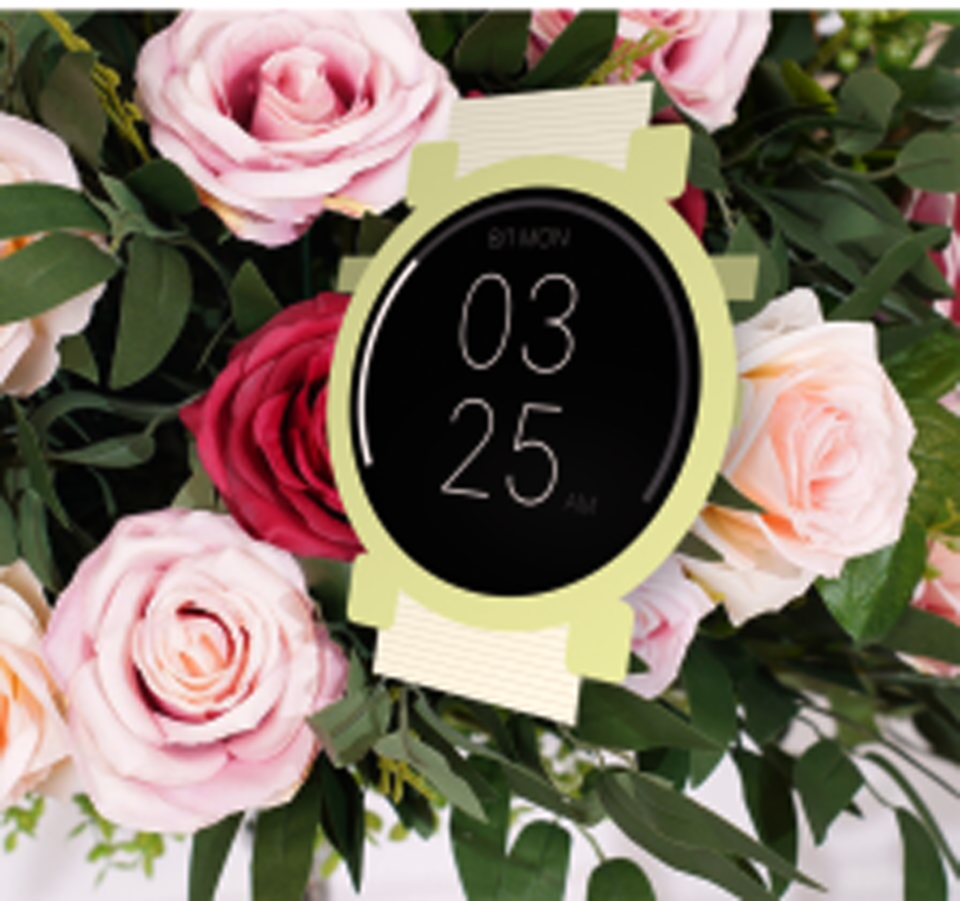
h=3 m=25
